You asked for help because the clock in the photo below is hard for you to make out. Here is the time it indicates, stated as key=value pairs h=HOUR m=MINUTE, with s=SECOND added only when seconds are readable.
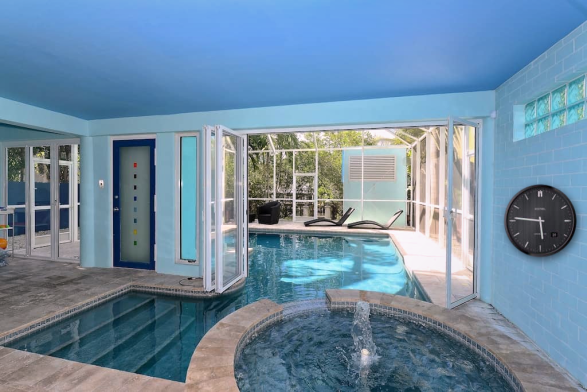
h=5 m=46
